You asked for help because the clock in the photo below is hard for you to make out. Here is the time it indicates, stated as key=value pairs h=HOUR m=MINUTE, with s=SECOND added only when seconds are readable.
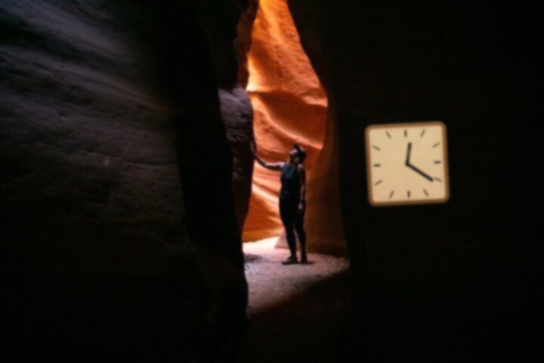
h=12 m=21
